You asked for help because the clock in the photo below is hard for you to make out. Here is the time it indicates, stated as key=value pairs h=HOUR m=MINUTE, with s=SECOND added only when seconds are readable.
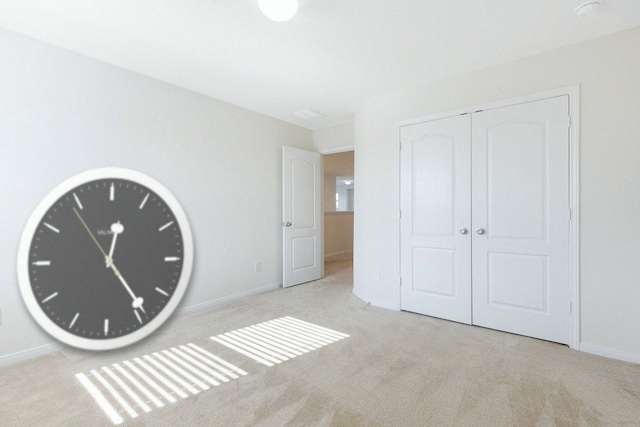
h=12 m=23 s=54
